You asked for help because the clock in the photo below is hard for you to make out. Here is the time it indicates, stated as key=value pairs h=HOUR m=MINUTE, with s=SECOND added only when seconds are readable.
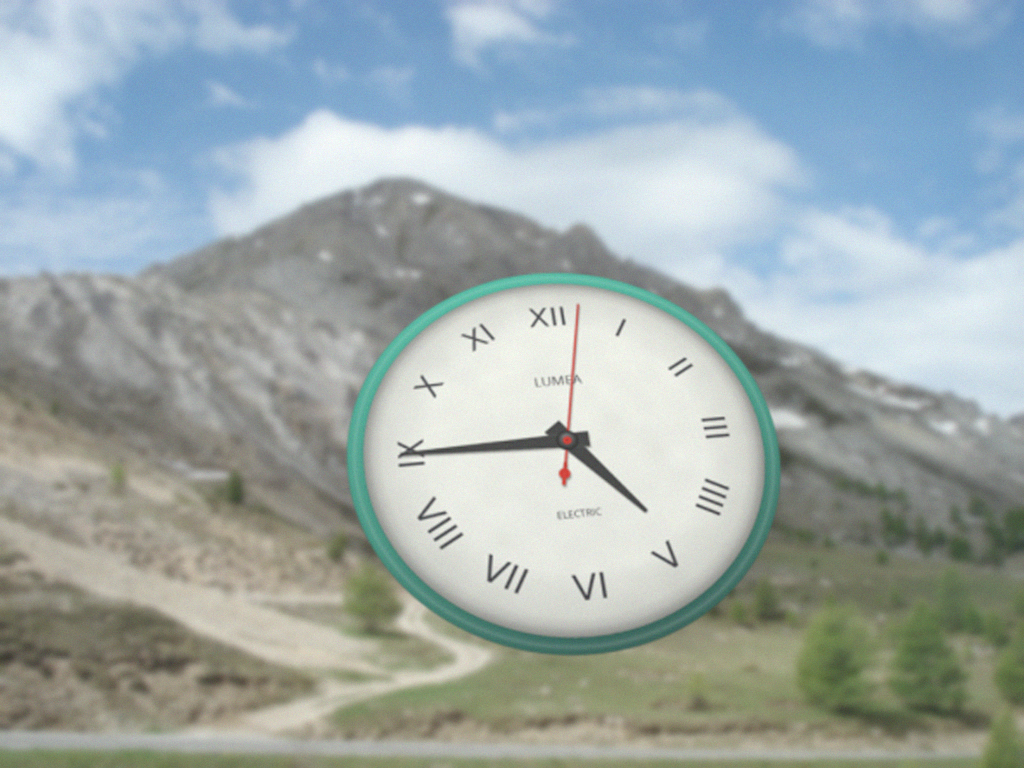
h=4 m=45 s=2
